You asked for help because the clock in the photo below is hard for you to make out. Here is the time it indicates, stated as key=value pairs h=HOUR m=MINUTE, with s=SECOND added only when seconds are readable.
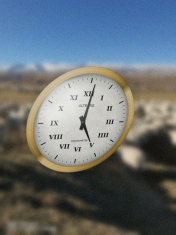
h=5 m=1
